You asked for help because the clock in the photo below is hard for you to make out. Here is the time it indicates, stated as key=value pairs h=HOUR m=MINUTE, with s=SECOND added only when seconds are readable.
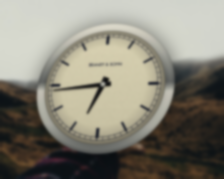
h=6 m=44
